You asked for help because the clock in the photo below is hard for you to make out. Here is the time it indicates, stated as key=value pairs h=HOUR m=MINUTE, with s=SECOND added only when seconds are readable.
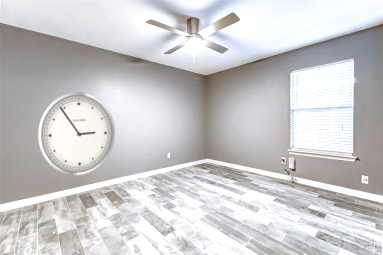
h=2 m=54
